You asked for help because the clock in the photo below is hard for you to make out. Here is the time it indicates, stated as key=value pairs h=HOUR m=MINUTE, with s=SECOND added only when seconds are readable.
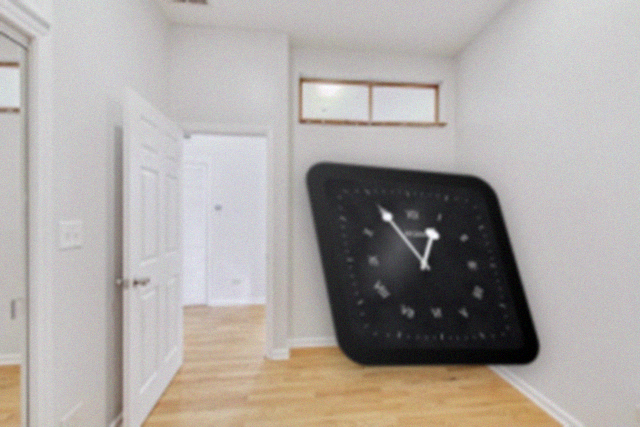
h=12 m=55
